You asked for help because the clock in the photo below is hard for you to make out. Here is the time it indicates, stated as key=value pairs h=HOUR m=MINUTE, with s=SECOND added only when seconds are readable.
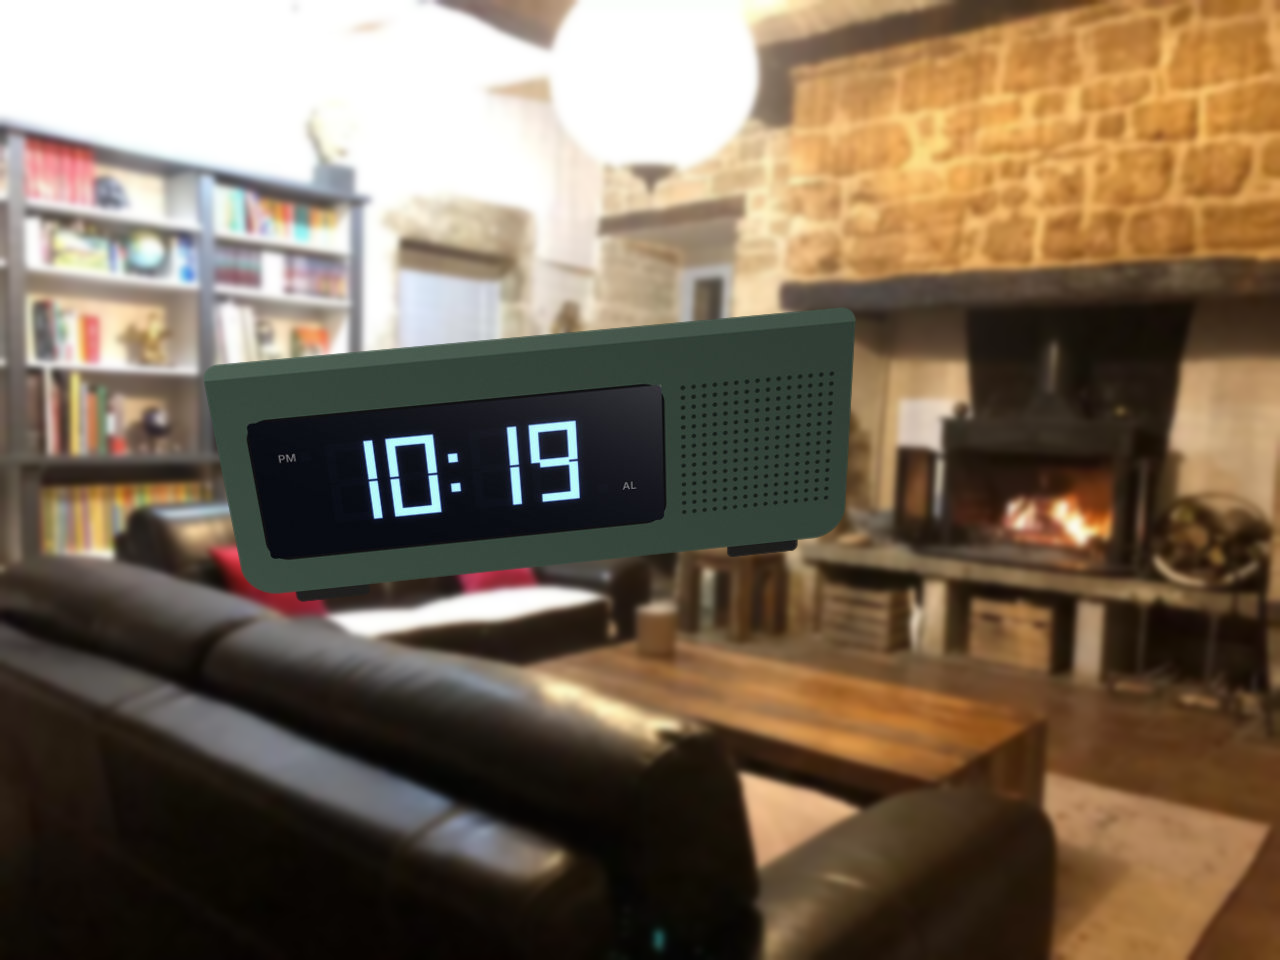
h=10 m=19
